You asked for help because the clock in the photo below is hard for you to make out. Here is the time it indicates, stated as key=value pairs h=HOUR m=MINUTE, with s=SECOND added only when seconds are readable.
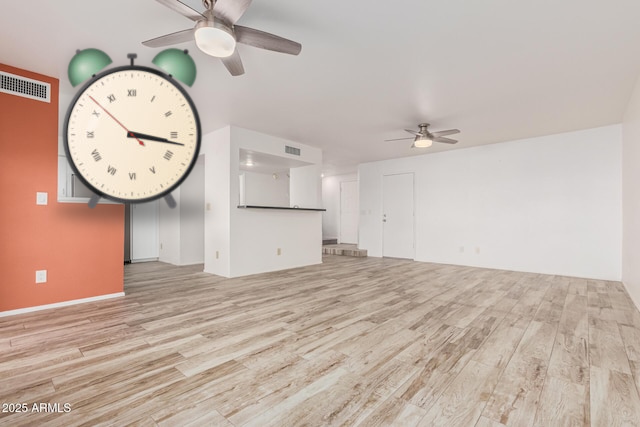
h=3 m=16 s=52
